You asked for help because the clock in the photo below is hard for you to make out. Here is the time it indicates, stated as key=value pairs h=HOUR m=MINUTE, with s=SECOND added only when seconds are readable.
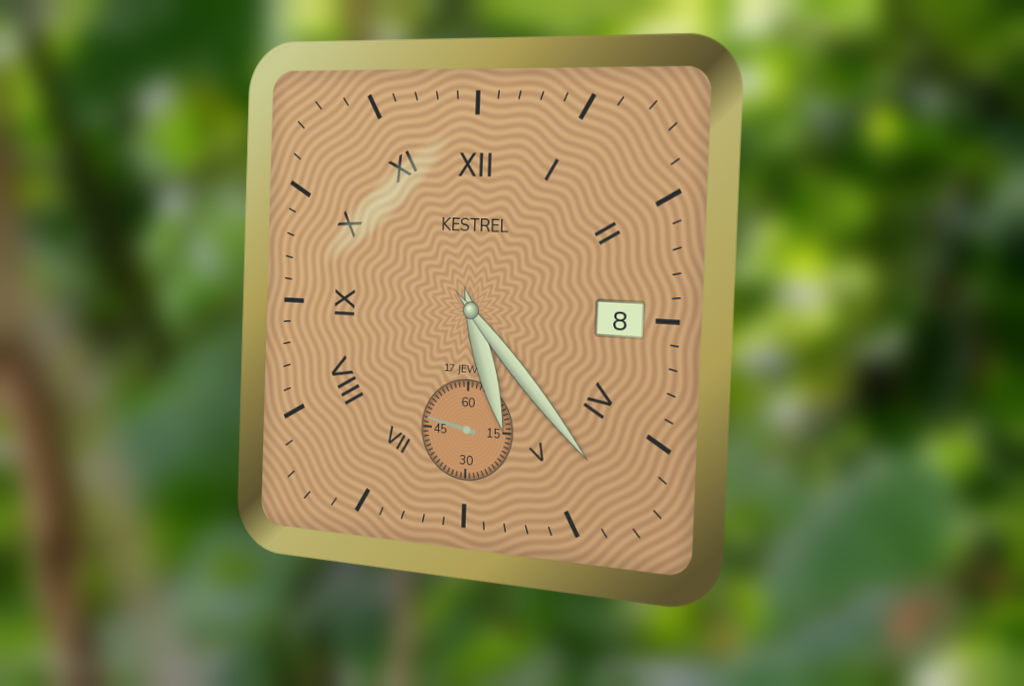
h=5 m=22 s=47
